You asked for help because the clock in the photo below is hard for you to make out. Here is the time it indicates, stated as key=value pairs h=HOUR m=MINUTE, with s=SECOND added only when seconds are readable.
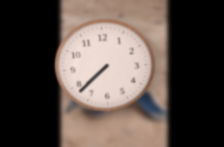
h=7 m=38
